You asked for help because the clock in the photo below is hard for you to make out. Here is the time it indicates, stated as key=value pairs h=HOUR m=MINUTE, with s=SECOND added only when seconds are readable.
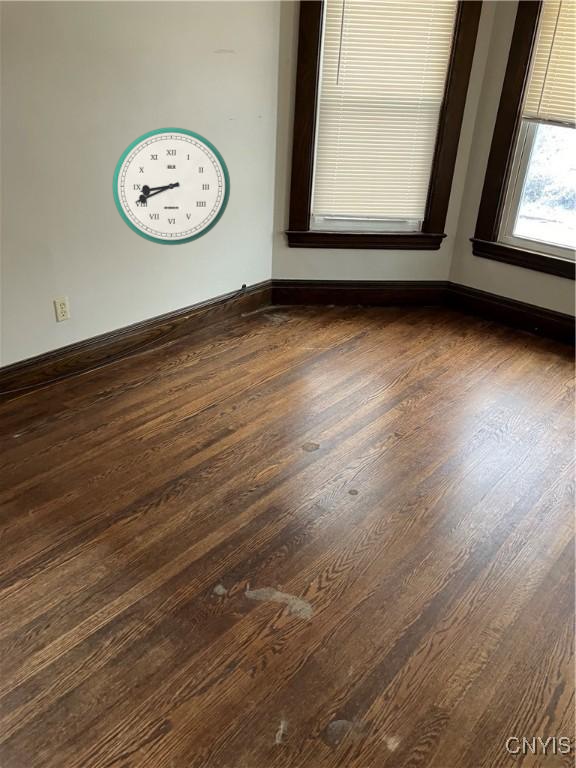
h=8 m=41
